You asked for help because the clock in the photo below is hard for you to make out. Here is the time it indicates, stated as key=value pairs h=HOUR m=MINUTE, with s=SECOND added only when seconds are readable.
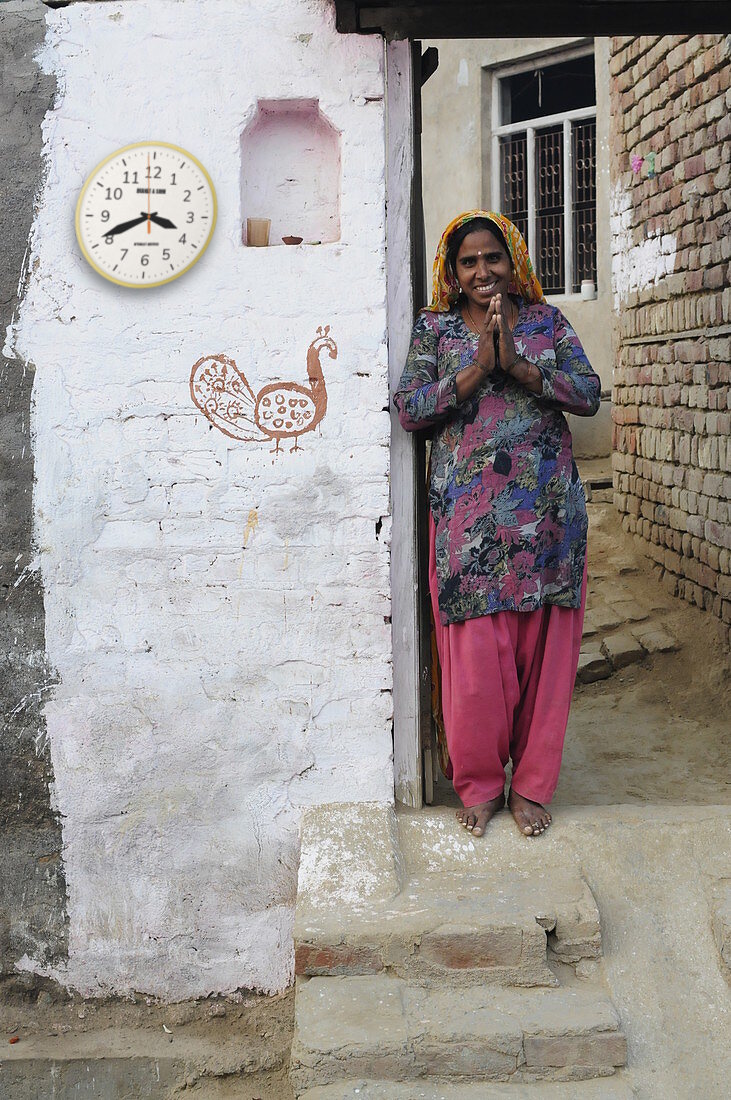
h=3 m=40 s=59
